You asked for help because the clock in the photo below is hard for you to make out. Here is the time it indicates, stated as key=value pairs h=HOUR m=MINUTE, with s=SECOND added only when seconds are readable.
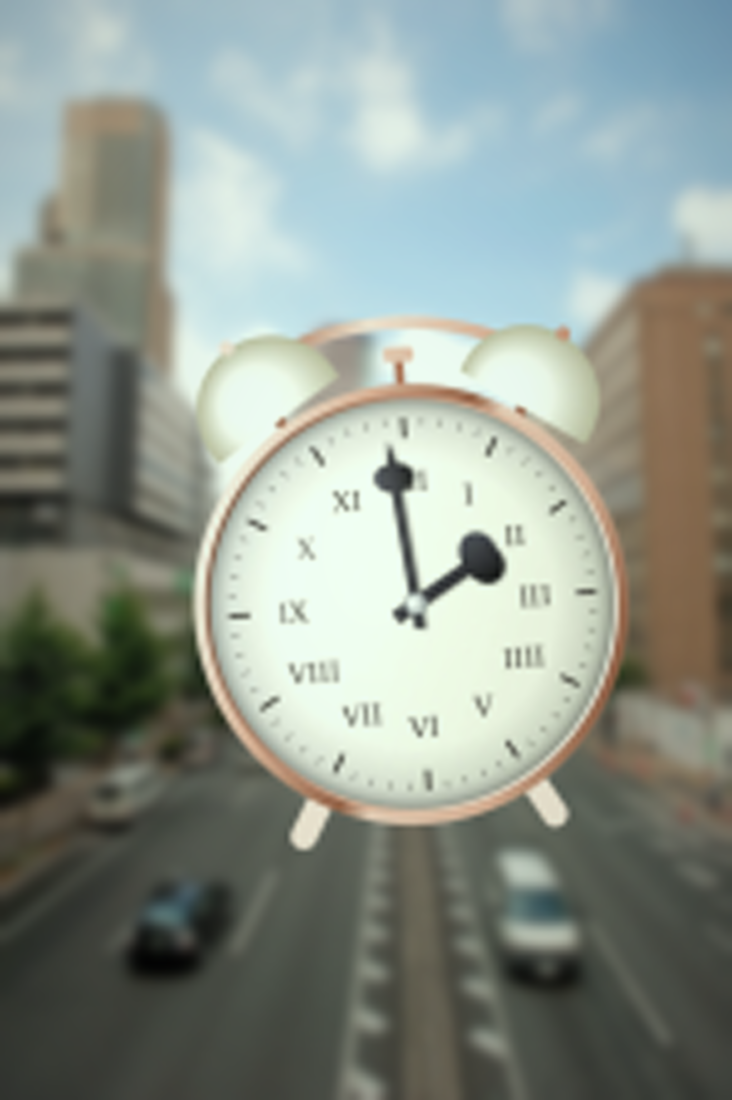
h=1 m=59
